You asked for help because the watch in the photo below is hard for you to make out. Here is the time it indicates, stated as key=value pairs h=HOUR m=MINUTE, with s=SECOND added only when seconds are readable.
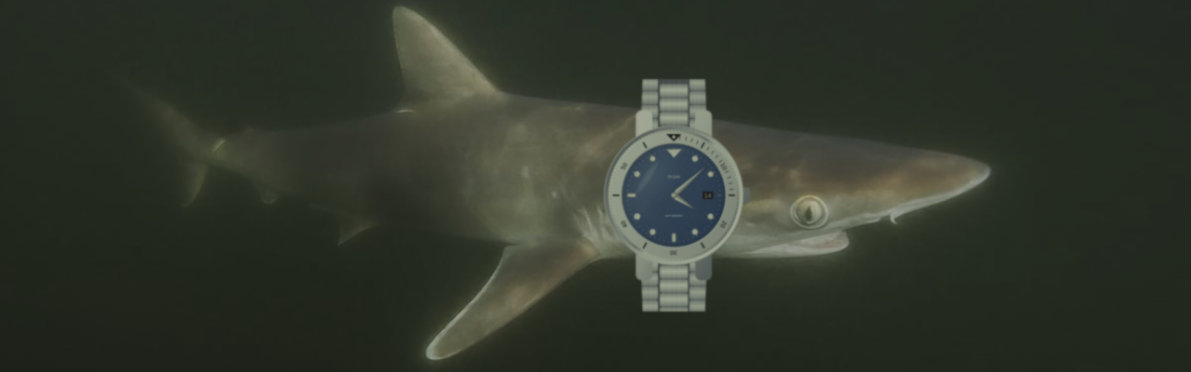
h=4 m=8
